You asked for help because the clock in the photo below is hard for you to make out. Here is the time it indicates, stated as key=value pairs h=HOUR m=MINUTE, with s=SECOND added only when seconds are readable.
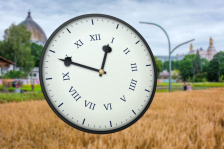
h=12 m=49
